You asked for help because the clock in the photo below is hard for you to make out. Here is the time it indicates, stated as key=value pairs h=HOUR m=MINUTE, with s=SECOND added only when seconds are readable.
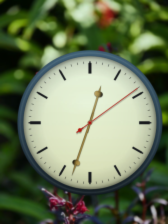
h=12 m=33 s=9
